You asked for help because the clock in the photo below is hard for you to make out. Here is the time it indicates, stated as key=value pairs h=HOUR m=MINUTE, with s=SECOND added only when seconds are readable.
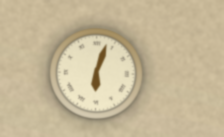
h=6 m=3
